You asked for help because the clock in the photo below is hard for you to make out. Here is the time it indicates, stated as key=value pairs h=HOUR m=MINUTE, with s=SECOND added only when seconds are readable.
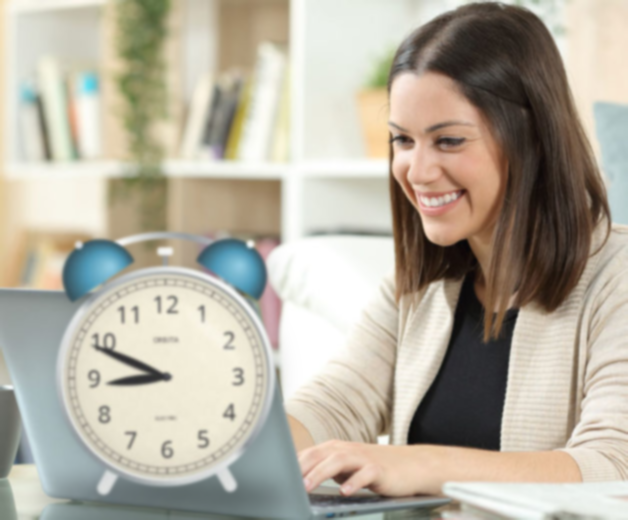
h=8 m=49
